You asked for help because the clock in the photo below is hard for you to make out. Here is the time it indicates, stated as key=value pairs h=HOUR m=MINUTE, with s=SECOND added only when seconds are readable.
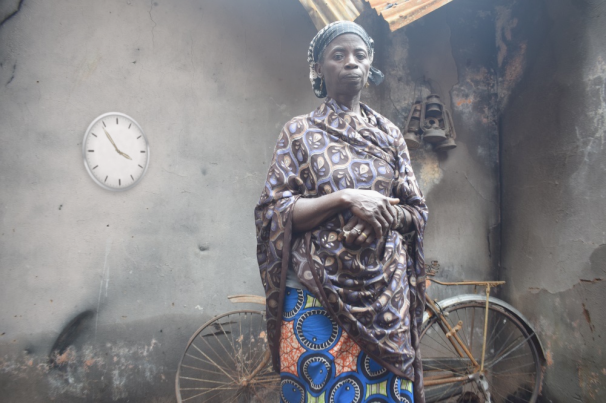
h=3 m=54
